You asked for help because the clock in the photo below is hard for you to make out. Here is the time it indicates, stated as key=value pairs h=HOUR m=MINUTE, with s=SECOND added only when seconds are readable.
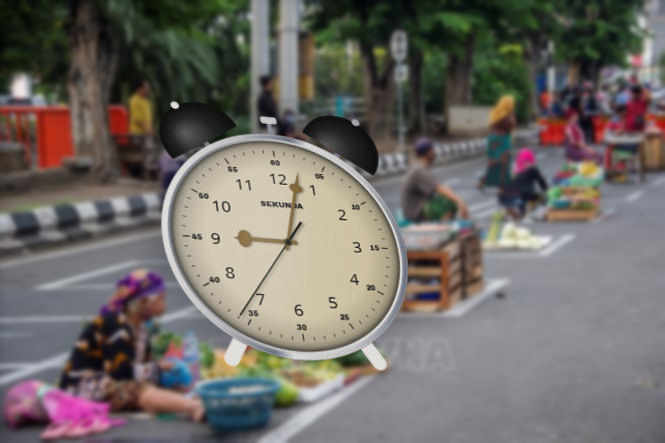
h=9 m=2 s=36
